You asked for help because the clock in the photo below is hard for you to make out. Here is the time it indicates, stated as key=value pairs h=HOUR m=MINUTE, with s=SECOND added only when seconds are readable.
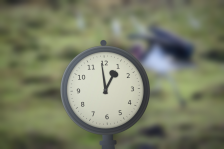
h=12 m=59
